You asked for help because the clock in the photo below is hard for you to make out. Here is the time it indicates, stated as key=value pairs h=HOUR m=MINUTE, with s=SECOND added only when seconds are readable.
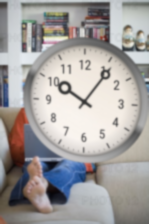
h=10 m=6
